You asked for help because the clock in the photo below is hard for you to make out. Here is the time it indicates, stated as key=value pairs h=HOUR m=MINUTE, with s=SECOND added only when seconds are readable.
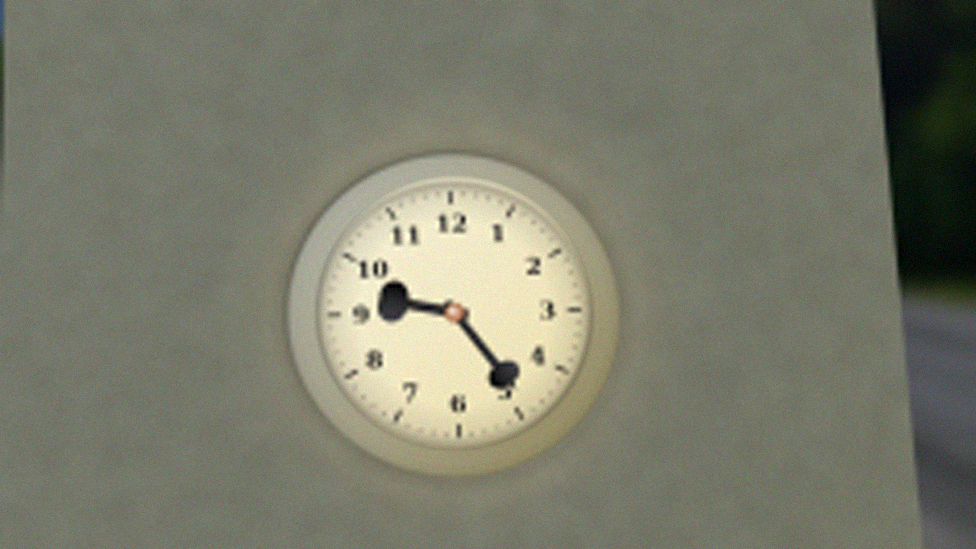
h=9 m=24
